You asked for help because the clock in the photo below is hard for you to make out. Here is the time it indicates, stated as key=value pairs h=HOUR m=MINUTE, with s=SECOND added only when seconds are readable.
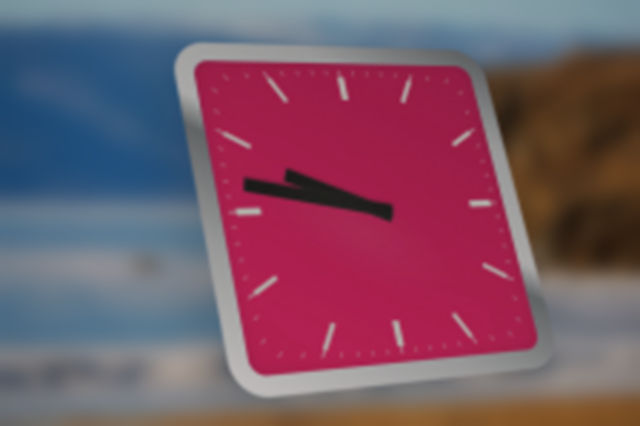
h=9 m=47
